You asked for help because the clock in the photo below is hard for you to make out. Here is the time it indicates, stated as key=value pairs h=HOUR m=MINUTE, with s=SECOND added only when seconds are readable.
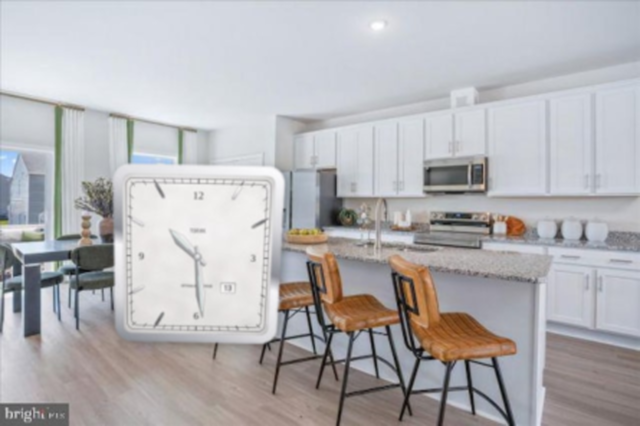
h=10 m=29
